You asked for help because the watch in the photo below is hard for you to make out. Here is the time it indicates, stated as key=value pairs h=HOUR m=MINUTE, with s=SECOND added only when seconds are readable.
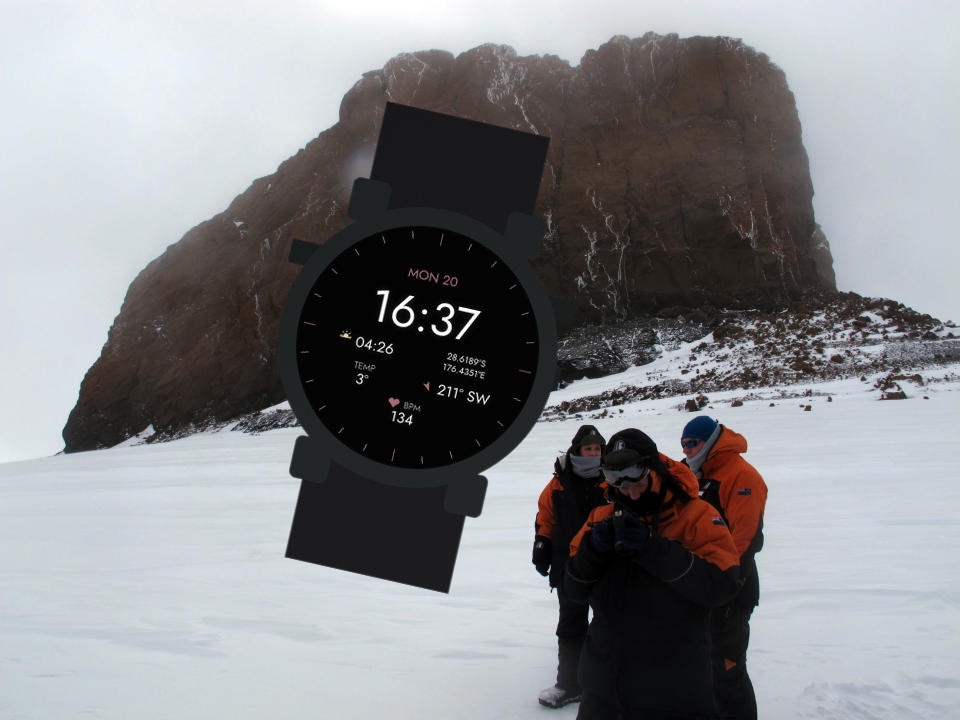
h=16 m=37
